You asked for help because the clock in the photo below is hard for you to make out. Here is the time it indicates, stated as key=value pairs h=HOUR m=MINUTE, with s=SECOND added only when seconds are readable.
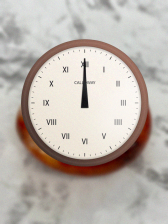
h=12 m=0
